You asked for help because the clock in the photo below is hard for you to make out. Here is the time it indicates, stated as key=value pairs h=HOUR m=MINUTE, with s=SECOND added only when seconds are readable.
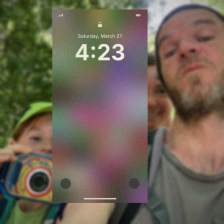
h=4 m=23
